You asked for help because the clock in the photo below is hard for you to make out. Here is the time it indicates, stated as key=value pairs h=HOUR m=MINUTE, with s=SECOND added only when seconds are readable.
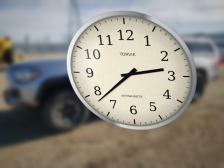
h=2 m=38
